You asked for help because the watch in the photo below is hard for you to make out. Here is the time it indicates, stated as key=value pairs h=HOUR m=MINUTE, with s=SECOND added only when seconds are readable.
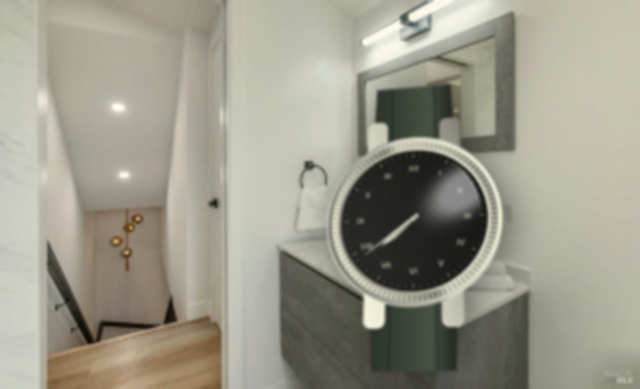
h=7 m=39
